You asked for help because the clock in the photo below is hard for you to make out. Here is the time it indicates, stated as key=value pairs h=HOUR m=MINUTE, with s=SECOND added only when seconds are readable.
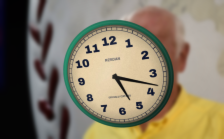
h=5 m=18
